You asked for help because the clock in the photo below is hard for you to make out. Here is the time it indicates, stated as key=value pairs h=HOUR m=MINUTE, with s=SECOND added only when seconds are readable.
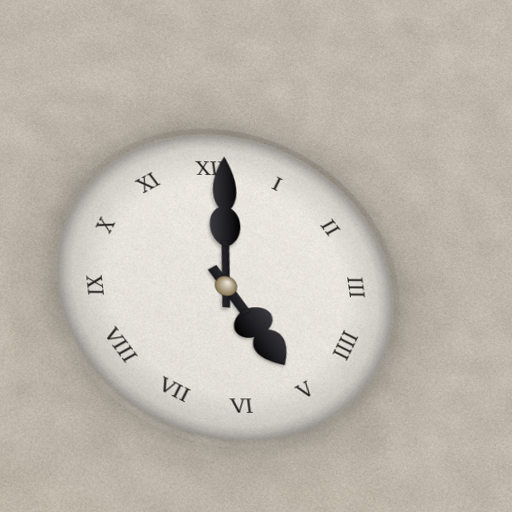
h=5 m=1
